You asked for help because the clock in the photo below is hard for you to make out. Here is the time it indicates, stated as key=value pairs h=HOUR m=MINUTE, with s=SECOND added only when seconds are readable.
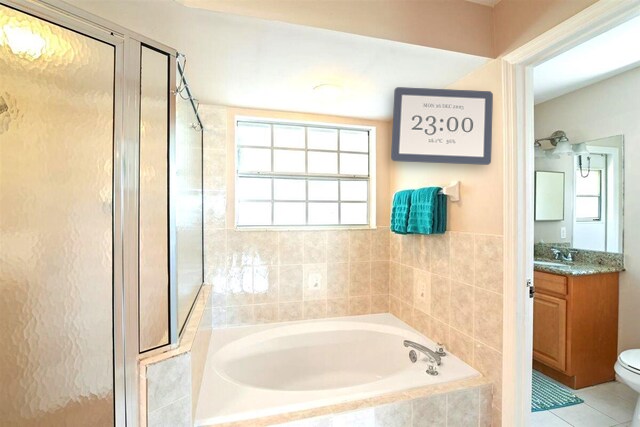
h=23 m=0
